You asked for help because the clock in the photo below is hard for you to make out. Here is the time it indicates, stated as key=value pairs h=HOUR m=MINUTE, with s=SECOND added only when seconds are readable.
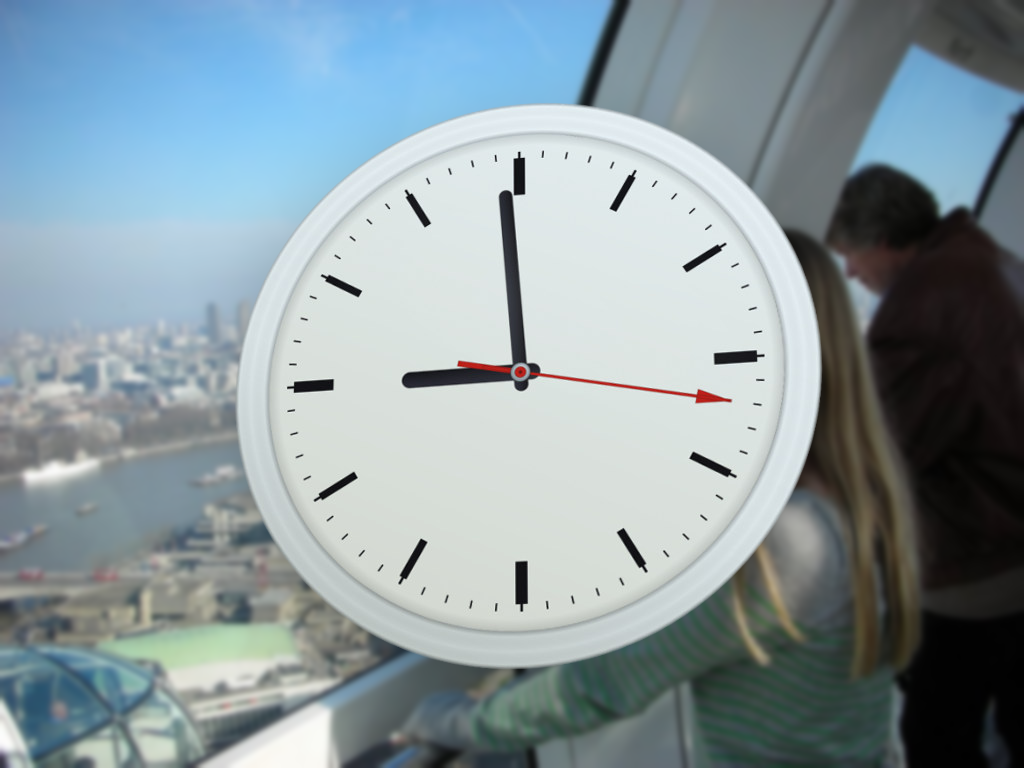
h=8 m=59 s=17
